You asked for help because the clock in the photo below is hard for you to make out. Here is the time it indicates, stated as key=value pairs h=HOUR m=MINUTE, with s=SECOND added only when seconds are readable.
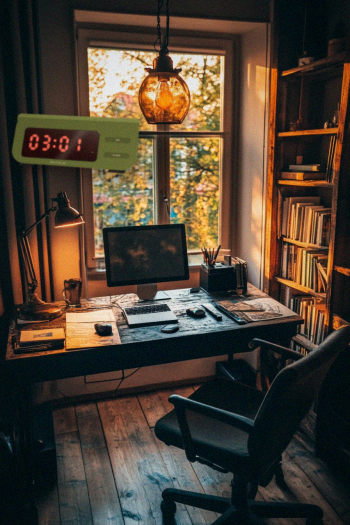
h=3 m=1
